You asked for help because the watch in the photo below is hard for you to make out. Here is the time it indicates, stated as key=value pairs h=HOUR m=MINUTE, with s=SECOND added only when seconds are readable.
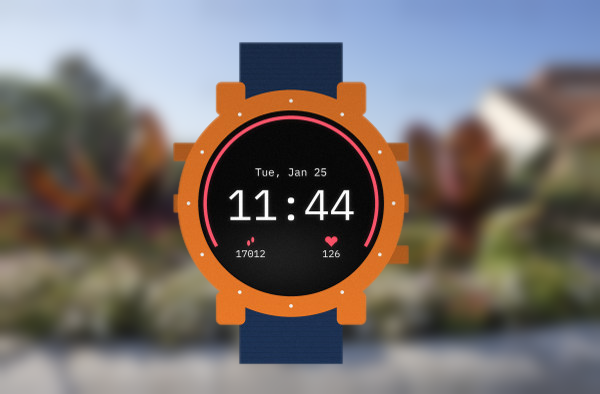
h=11 m=44
